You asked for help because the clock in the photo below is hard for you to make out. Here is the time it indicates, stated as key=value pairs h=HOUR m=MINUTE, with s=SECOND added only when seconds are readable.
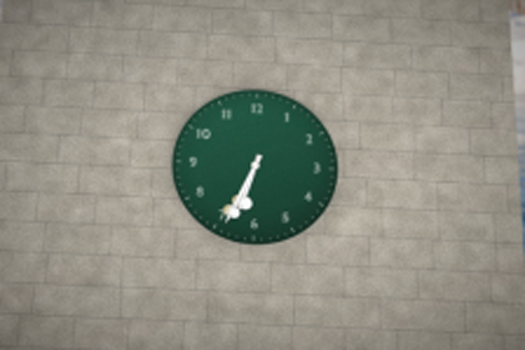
h=6 m=34
